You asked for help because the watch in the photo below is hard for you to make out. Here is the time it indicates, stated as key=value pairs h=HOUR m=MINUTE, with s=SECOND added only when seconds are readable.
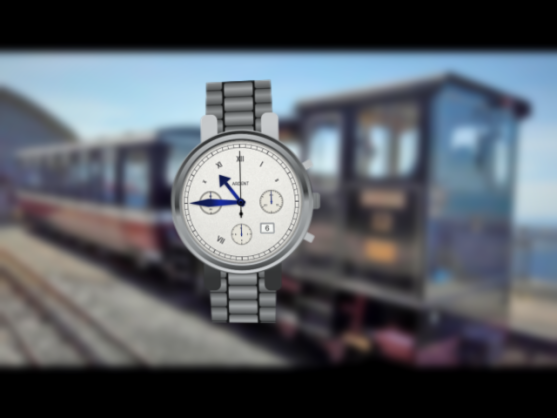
h=10 m=45
